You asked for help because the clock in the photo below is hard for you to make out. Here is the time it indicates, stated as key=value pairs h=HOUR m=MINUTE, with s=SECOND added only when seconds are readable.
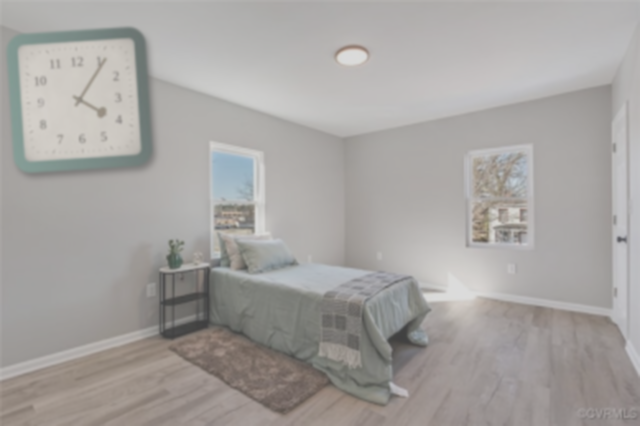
h=4 m=6
